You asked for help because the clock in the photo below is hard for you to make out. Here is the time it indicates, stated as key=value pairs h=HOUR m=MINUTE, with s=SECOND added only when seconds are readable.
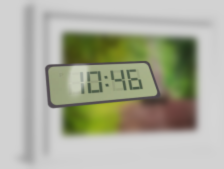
h=10 m=46
